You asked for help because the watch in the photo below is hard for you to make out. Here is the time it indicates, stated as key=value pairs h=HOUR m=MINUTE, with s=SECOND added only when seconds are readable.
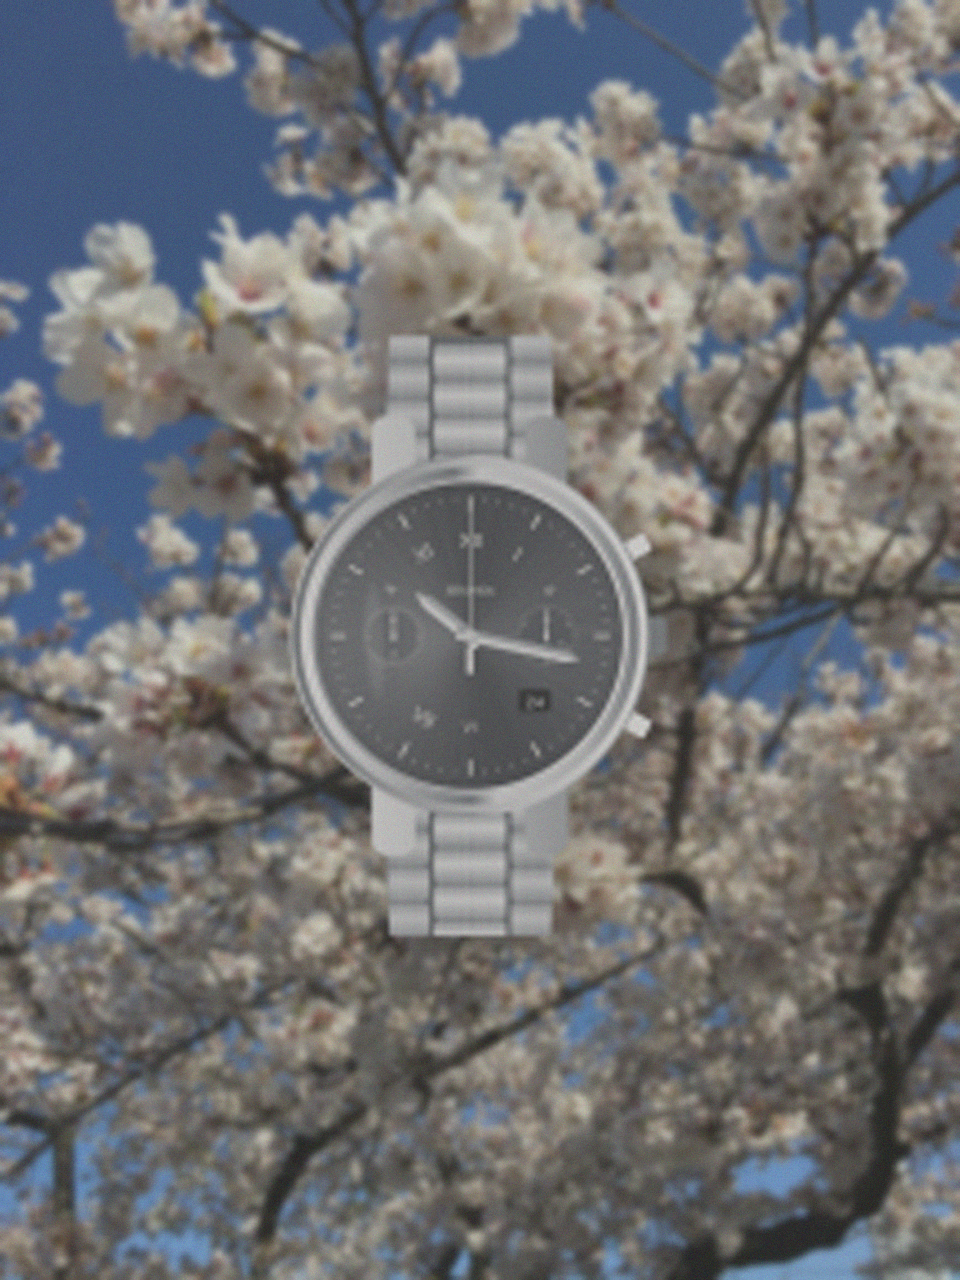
h=10 m=17
